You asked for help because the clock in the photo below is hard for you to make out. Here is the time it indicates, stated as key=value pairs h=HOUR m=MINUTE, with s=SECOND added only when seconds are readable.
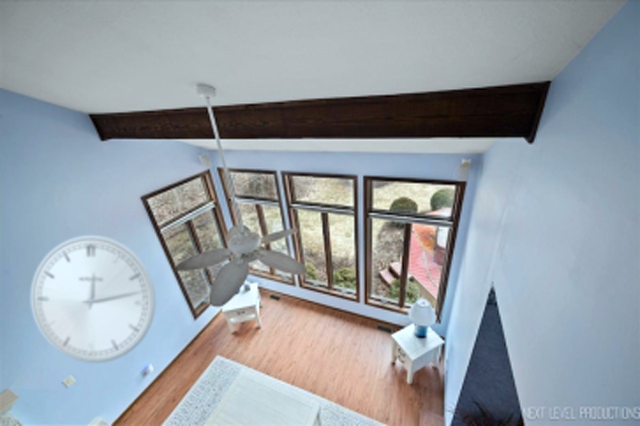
h=12 m=13
